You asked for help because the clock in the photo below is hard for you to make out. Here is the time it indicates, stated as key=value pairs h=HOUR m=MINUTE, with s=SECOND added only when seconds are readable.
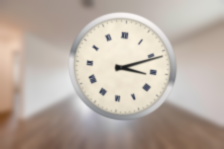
h=3 m=11
